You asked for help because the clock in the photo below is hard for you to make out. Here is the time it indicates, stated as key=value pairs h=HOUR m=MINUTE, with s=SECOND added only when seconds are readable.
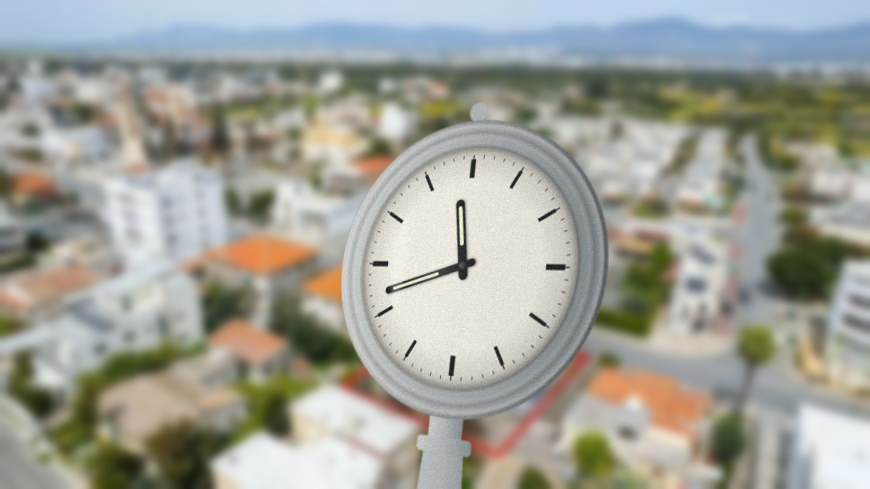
h=11 m=42
